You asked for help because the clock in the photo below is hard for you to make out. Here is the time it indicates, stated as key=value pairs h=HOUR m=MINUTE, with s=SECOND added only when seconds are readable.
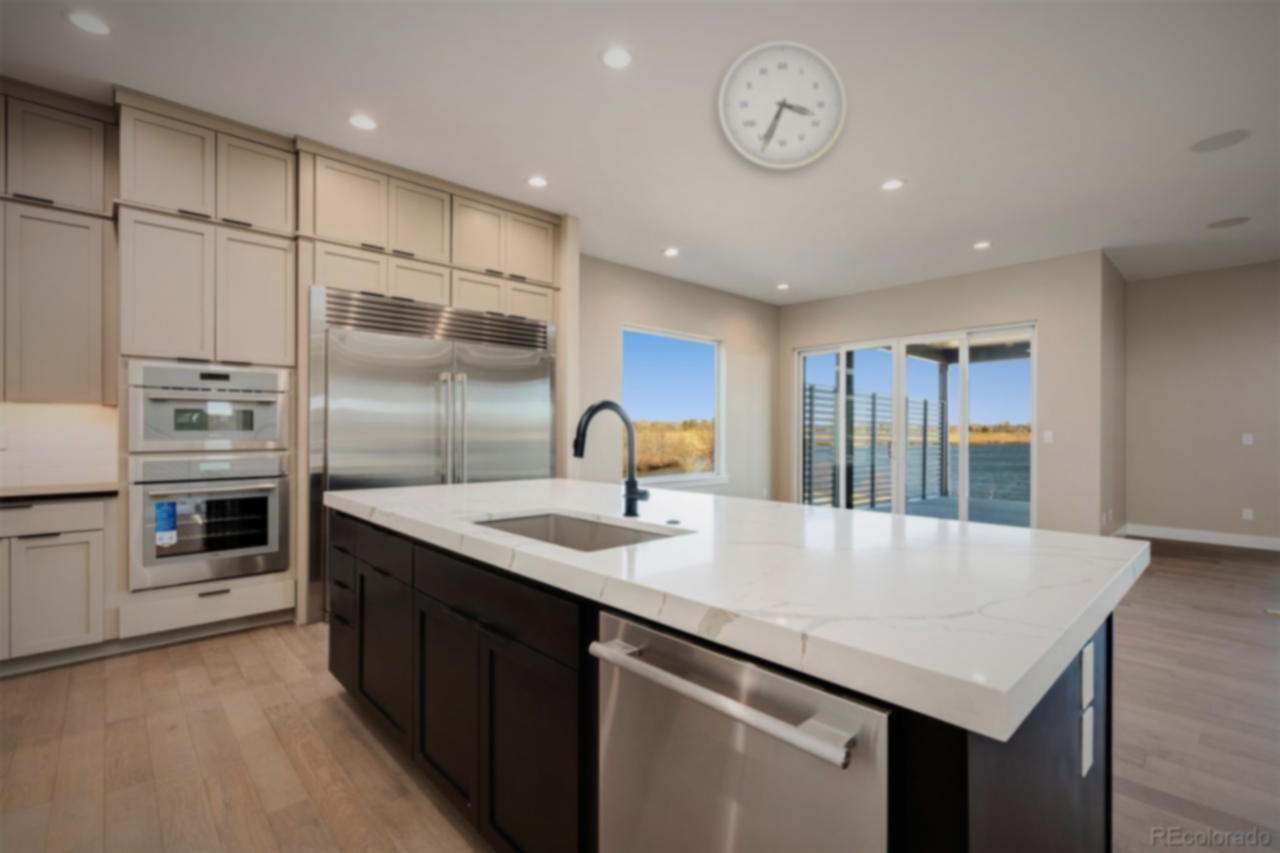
h=3 m=34
